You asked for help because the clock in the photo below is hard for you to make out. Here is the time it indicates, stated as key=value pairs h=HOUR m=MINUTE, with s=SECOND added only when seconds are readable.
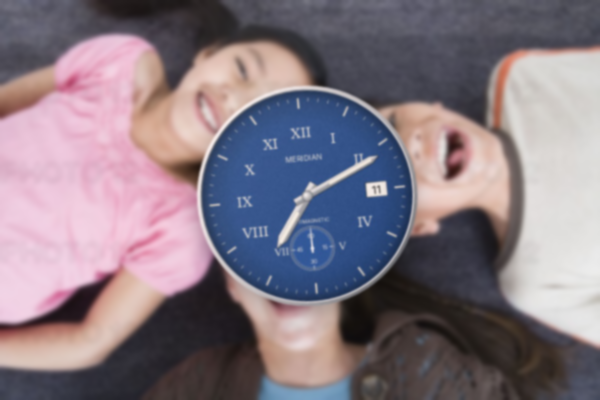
h=7 m=11
